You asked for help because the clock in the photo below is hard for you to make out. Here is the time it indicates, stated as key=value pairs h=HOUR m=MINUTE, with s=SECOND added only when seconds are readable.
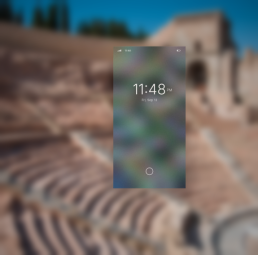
h=11 m=48
